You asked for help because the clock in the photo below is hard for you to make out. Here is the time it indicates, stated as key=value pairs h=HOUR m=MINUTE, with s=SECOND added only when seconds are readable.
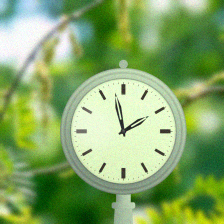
h=1 m=58
